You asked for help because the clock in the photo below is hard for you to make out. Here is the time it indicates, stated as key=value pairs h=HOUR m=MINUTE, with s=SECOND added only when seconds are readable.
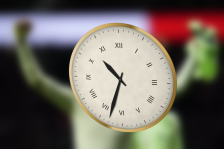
h=10 m=33
